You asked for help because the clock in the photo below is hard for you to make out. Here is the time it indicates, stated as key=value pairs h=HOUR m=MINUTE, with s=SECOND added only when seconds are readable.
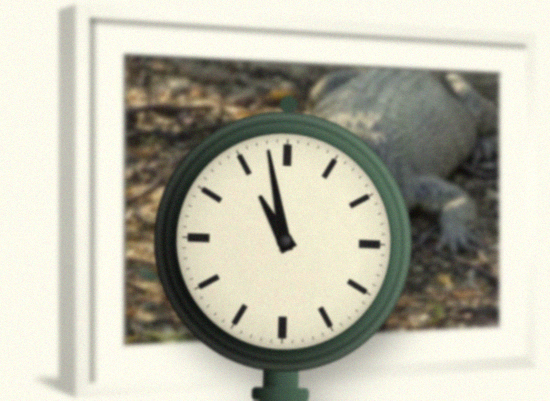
h=10 m=58
